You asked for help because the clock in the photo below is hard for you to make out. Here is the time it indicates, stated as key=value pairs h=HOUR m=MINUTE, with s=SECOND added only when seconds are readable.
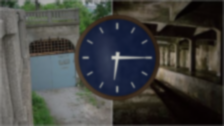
h=6 m=15
